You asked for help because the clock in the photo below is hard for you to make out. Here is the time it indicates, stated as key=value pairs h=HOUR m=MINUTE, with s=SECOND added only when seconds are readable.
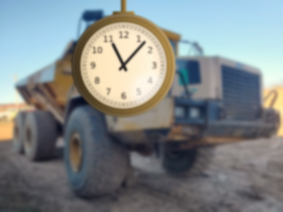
h=11 m=7
